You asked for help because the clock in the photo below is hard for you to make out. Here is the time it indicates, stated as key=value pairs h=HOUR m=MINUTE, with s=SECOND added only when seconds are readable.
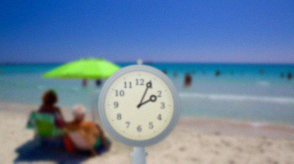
h=2 m=4
